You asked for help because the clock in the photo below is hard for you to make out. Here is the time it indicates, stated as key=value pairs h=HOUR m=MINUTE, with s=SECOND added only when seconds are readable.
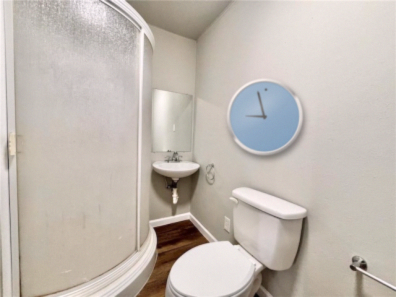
h=8 m=57
